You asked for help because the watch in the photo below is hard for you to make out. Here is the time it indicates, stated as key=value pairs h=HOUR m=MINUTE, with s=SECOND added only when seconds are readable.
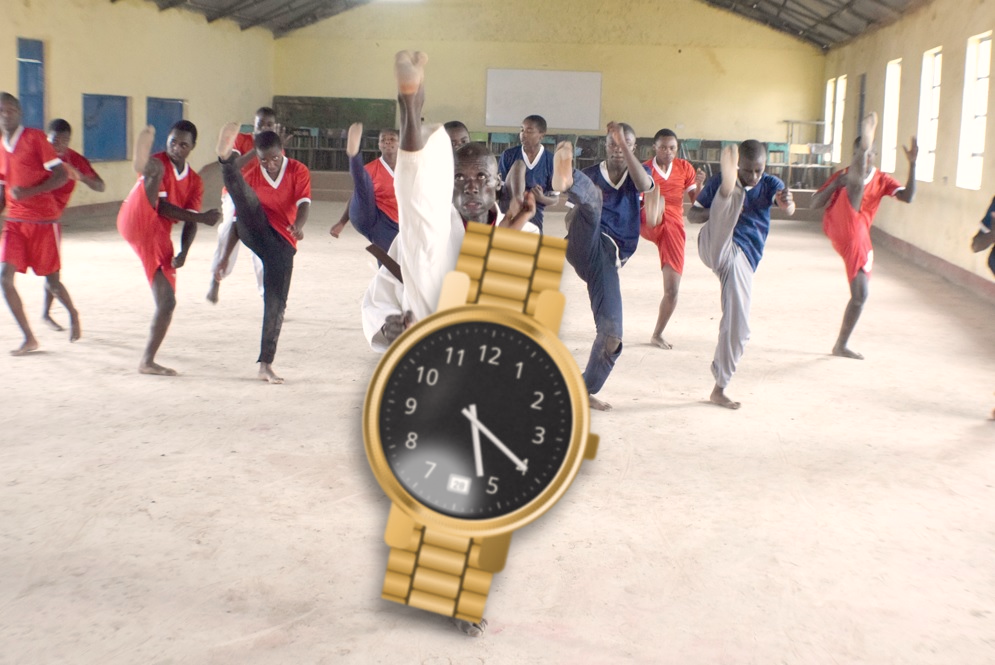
h=5 m=20
